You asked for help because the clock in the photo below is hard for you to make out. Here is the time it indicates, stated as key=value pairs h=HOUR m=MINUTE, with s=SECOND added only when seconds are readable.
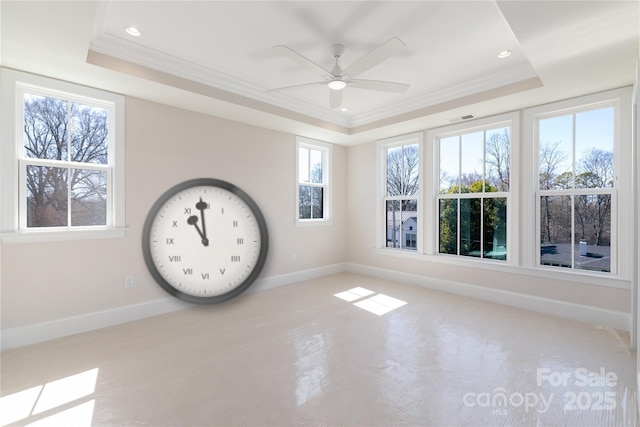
h=10 m=59
